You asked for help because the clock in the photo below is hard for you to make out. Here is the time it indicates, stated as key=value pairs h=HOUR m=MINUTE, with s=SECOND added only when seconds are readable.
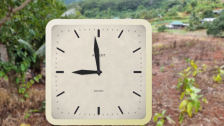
h=8 m=59
